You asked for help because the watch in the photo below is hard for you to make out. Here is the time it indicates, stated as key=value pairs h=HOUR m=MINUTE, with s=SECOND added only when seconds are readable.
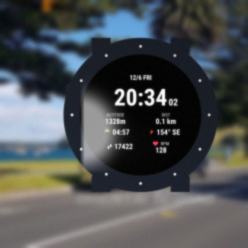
h=20 m=34 s=2
